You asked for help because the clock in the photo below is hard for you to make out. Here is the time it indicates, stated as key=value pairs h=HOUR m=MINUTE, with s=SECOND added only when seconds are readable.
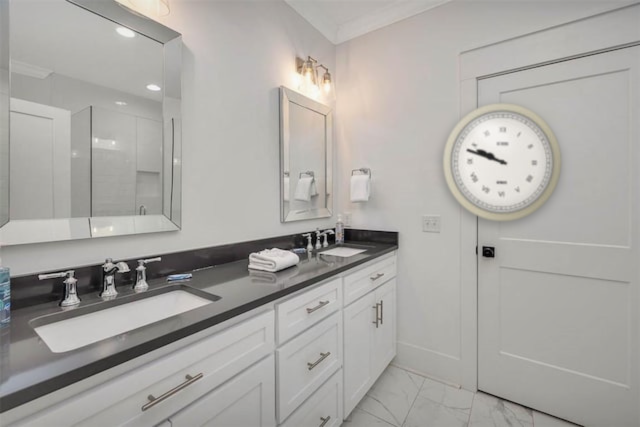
h=9 m=48
